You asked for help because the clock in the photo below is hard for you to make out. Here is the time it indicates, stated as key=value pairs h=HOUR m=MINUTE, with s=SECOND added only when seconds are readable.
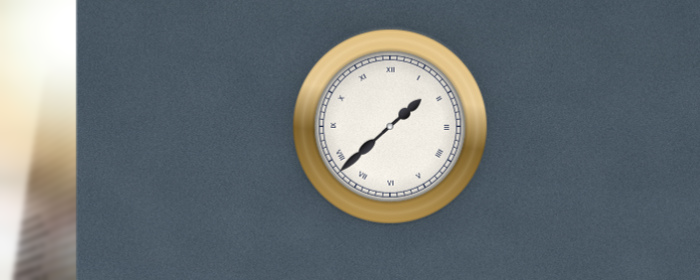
h=1 m=38
